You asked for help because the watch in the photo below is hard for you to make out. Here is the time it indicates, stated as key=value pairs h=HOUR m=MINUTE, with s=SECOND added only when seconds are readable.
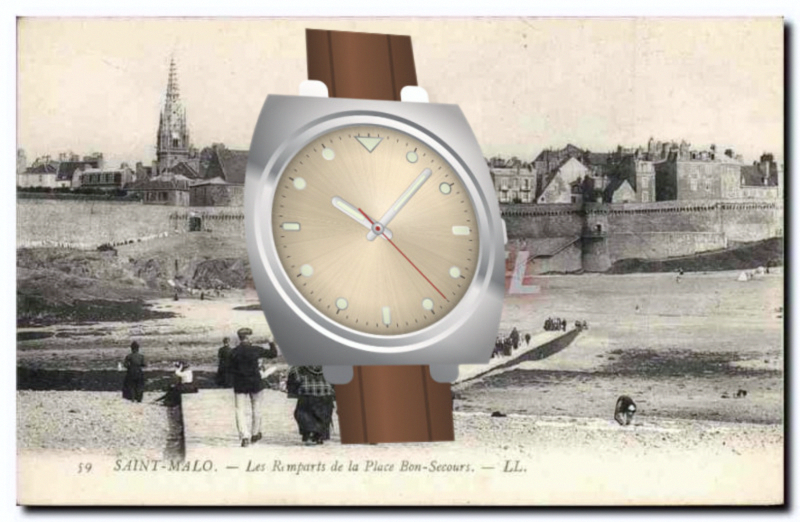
h=10 m=7 s=23
